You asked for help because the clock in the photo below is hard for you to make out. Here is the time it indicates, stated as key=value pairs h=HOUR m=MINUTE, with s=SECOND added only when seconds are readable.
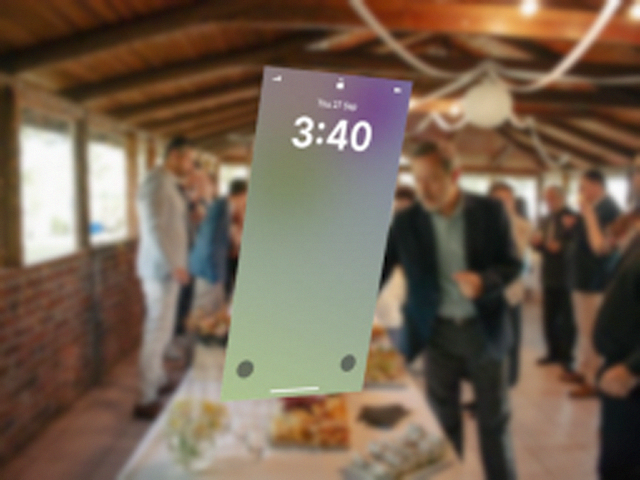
h=3 m=40
